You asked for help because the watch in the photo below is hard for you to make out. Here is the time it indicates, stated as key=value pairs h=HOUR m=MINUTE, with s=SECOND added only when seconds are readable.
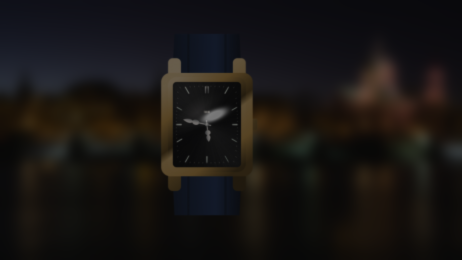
h=5 m=47
